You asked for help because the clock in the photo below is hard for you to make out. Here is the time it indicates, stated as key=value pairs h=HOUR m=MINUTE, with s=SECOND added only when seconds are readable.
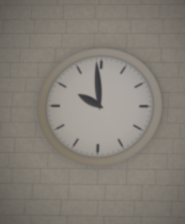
h=9 m=59
